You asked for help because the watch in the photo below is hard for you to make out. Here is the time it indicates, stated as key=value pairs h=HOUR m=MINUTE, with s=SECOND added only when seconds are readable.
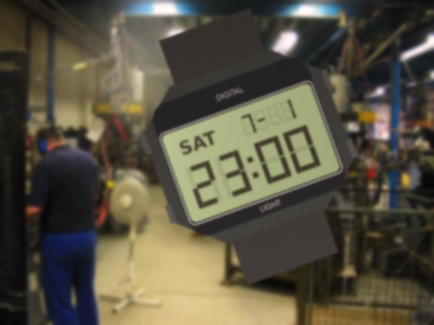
h=23 m=0
